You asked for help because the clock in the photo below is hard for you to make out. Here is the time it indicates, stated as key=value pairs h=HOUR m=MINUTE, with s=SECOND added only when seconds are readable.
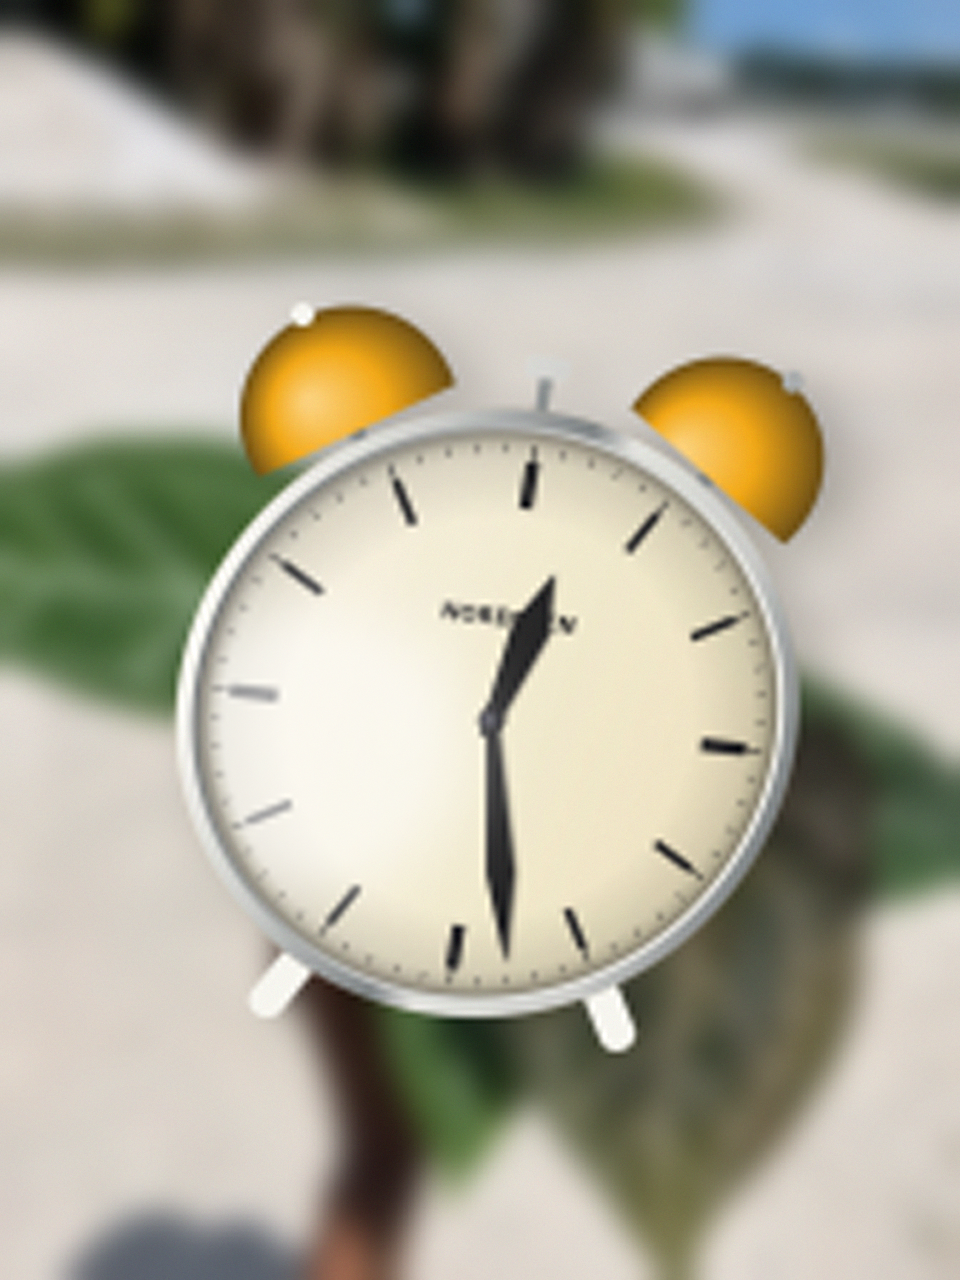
h=12 m=28
